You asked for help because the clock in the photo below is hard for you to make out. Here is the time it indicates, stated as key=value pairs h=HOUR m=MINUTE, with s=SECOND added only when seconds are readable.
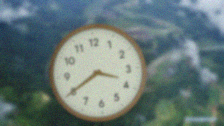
h=3 m=40
